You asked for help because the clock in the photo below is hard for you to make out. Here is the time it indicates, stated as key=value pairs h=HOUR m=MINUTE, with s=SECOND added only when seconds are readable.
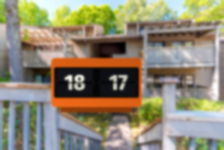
h=18 m=17
